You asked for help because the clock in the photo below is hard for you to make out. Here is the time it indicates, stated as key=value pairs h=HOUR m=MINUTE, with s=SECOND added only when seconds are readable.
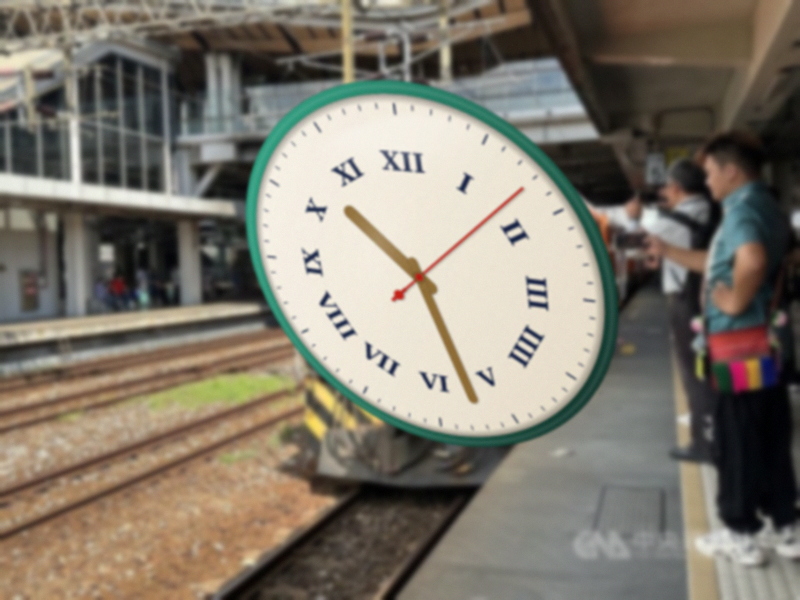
h=10 m=27 s=8
